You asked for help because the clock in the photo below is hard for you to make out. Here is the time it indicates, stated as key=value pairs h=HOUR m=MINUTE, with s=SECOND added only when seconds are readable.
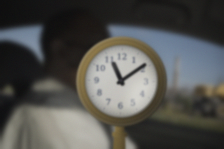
h=11 m=9
